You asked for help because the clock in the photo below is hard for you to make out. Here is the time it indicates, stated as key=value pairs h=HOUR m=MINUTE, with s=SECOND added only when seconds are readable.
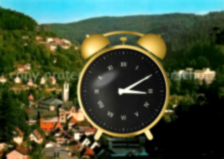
h=3 m=10
